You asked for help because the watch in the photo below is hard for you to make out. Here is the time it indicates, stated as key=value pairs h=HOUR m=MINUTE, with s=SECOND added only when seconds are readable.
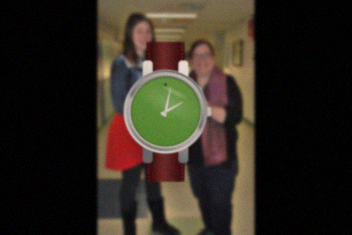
h=2 m=2
